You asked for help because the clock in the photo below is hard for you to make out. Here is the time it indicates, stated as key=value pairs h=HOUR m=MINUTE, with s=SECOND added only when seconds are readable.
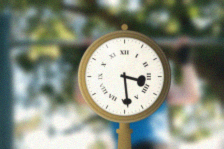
h=3 m=29
